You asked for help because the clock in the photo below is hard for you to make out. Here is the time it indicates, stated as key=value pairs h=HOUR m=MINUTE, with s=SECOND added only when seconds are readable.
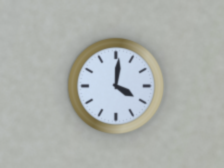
h=4 m=1
